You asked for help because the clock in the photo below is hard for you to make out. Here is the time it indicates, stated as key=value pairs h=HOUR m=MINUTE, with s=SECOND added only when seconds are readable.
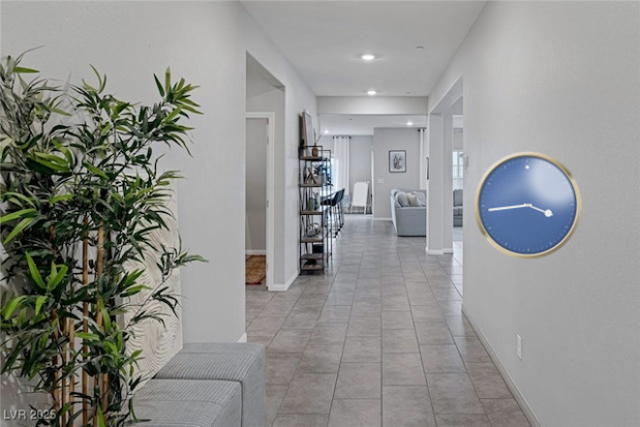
h=3 m=44
